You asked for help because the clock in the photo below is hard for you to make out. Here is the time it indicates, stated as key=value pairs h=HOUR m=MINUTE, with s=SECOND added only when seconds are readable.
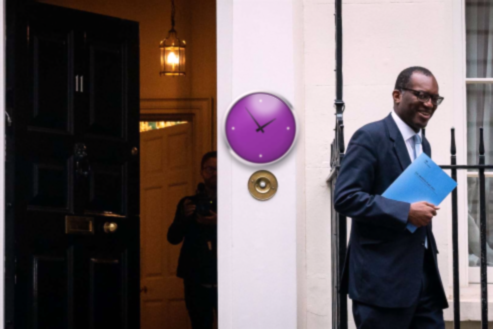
h=1 m=54
